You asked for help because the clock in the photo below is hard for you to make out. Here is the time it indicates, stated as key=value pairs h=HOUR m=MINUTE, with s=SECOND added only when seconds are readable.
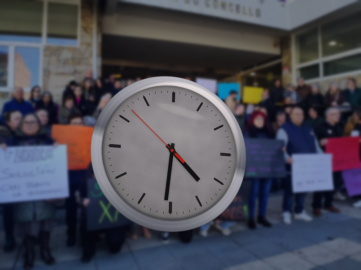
h=4 m=30 s=52
